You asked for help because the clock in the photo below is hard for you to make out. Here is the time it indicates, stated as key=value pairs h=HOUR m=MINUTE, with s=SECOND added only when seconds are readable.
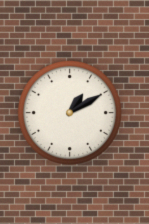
h=1 m=10
